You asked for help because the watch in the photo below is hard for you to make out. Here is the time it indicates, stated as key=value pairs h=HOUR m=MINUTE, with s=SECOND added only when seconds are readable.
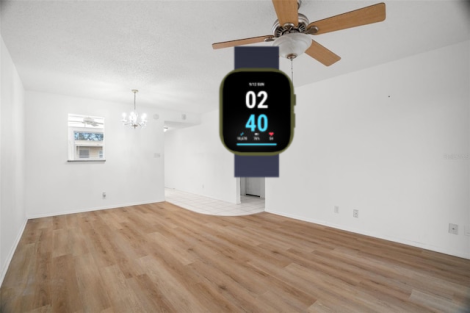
h=2 m=40
